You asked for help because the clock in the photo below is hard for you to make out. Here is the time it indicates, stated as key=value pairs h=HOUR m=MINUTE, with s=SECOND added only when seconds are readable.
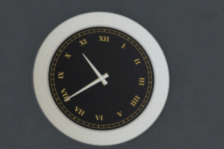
h=10 m=39
